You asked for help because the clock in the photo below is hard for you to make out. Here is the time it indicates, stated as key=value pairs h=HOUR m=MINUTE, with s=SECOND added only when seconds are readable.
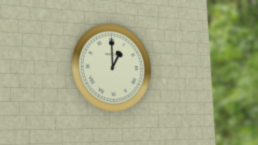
h=1 m=0
